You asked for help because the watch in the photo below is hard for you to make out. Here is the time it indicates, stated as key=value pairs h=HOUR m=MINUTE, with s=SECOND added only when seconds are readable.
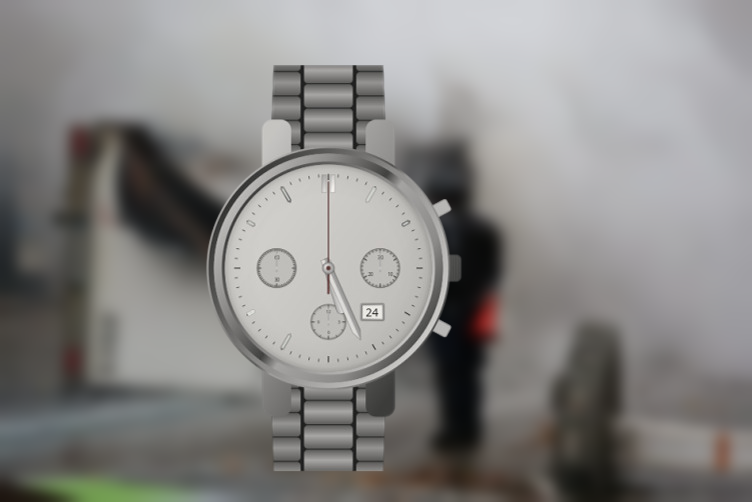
h=5 m=26
